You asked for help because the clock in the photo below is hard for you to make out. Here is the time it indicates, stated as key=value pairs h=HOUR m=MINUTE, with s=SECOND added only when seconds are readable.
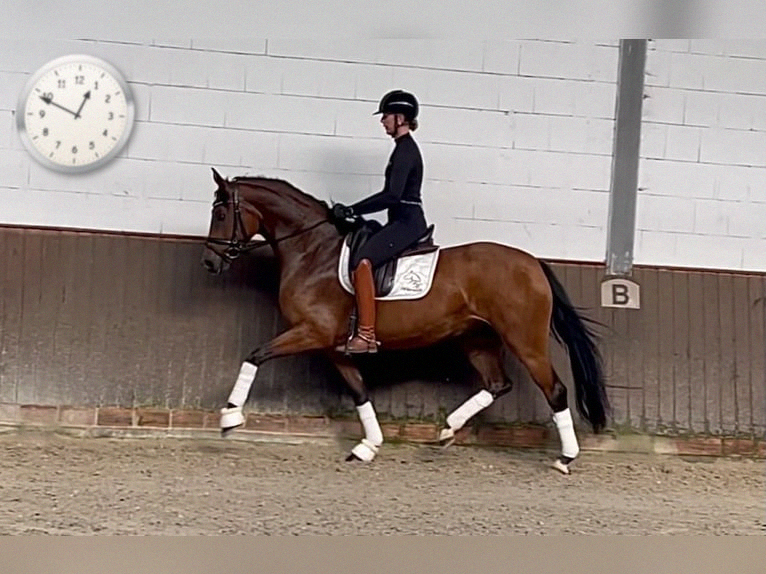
h=12 m=49
